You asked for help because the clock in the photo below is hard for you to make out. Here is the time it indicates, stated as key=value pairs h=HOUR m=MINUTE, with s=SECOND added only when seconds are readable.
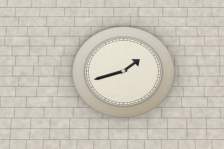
h=1 m=42
